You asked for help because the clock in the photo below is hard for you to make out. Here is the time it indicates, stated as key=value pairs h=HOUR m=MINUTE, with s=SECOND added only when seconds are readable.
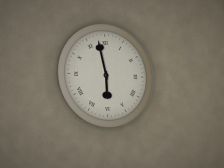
h=5 m=58
